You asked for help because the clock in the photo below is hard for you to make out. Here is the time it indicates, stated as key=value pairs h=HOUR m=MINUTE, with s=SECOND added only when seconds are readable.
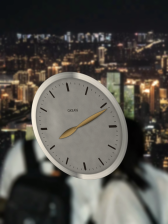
h=8 m=11
